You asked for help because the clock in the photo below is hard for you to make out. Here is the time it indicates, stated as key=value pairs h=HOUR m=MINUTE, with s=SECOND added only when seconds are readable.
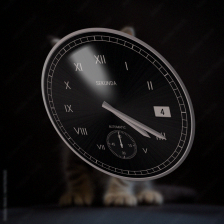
h=4 m=20
